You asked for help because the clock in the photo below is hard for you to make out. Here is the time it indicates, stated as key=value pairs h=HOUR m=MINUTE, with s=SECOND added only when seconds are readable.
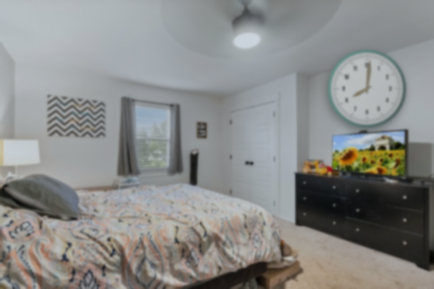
h=8 m=1
